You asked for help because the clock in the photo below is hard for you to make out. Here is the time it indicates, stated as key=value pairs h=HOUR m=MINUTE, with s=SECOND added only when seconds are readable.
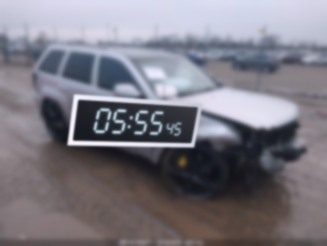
h=5 m=55 s=45
